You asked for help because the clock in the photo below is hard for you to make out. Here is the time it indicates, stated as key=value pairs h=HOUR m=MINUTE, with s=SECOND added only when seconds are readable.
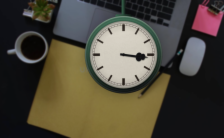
h=3 m=16
